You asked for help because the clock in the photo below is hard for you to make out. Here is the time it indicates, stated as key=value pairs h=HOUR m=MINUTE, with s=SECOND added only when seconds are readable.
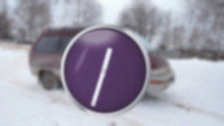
h=12 m=33
